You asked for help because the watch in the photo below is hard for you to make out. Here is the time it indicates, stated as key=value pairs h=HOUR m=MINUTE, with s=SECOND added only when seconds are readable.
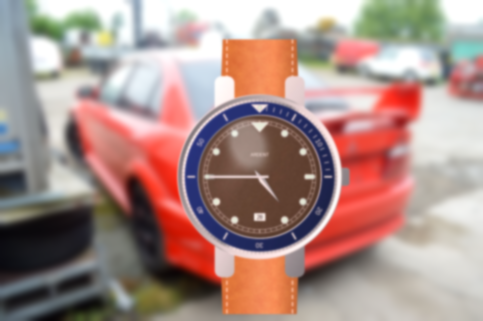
h=4 m=45
